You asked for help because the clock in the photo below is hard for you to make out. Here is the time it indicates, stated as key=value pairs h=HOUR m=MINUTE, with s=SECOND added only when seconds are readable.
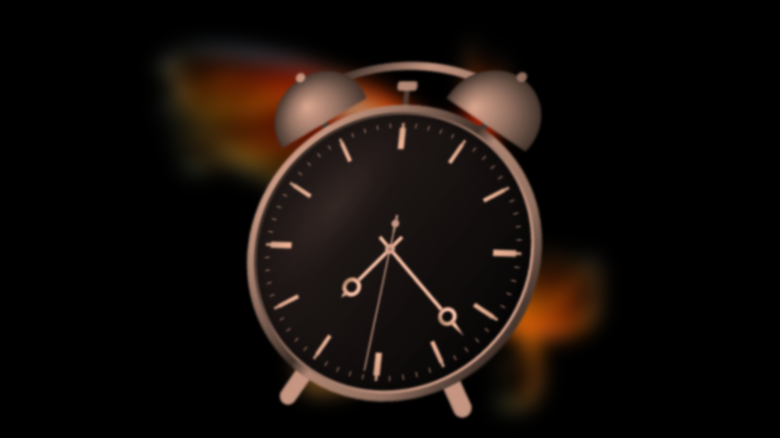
h=7 m=22 s=31
